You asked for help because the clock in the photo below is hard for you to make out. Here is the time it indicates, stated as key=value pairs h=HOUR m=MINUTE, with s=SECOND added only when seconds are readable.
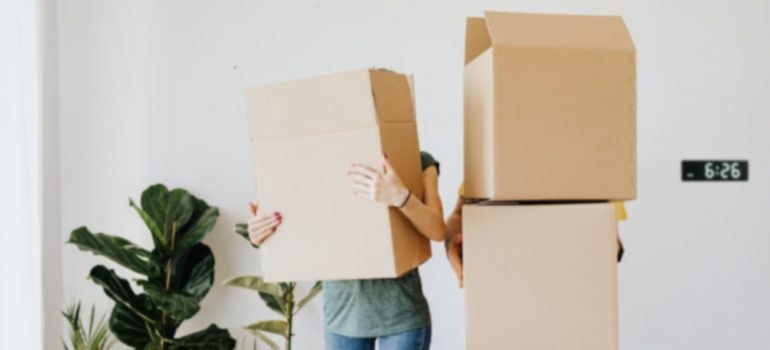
h=6 m=26
